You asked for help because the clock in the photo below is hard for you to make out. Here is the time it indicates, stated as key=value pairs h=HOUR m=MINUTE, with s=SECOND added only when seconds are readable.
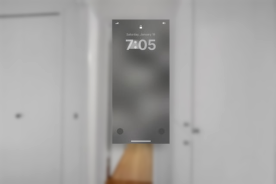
h=7 m=5
